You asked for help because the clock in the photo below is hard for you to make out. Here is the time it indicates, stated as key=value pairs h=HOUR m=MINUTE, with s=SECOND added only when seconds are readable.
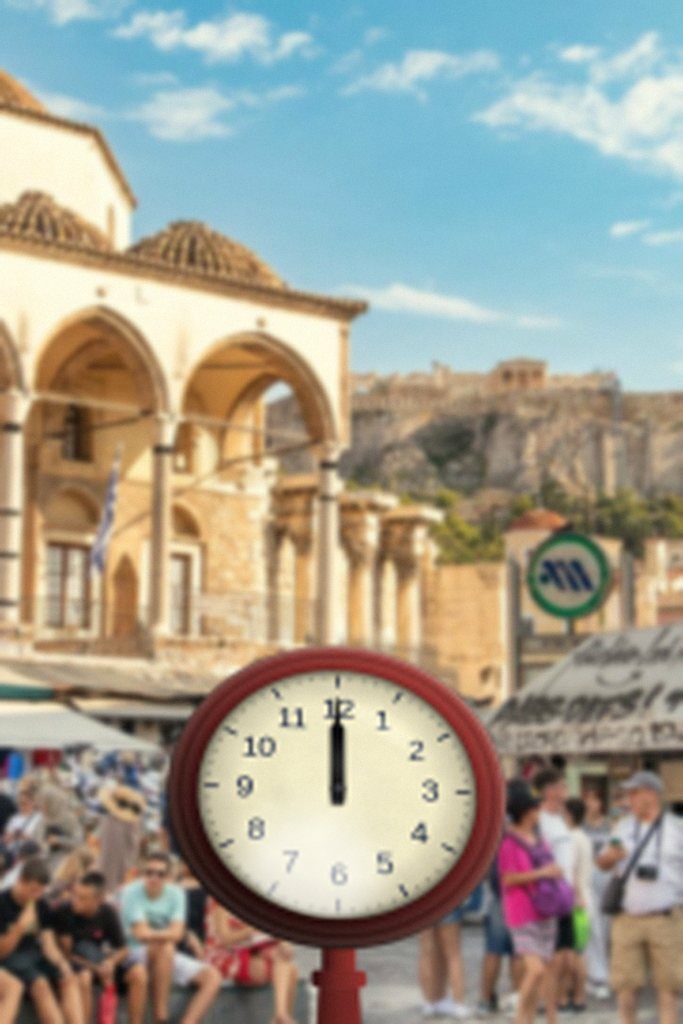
h=12 m=0
